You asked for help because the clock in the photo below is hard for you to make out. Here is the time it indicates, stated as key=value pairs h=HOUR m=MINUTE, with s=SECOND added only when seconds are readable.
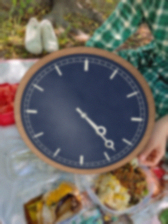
h=4 m=23
